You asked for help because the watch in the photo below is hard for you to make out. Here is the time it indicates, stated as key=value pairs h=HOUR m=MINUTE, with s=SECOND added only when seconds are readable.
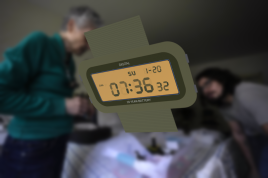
h=7 m=36 s=32
